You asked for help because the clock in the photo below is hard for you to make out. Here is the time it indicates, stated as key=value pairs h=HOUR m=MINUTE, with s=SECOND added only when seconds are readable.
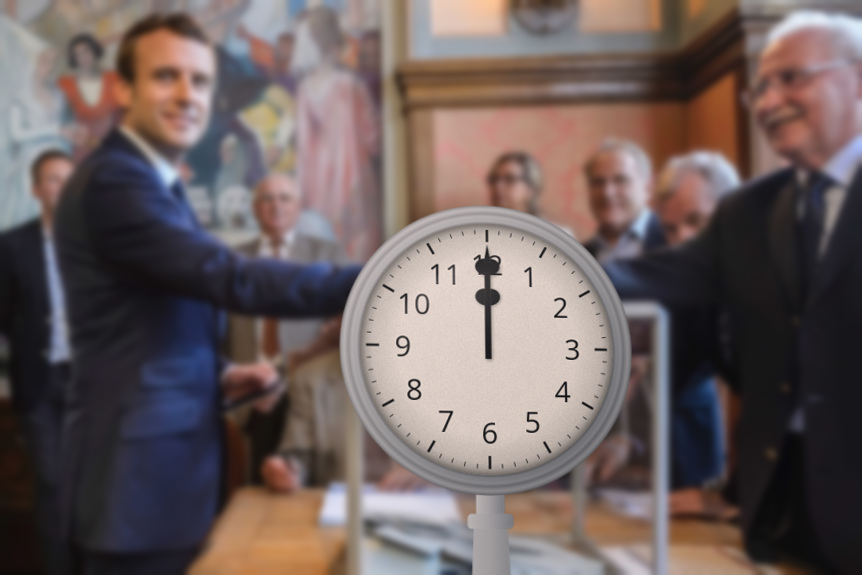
h=12 m=0
